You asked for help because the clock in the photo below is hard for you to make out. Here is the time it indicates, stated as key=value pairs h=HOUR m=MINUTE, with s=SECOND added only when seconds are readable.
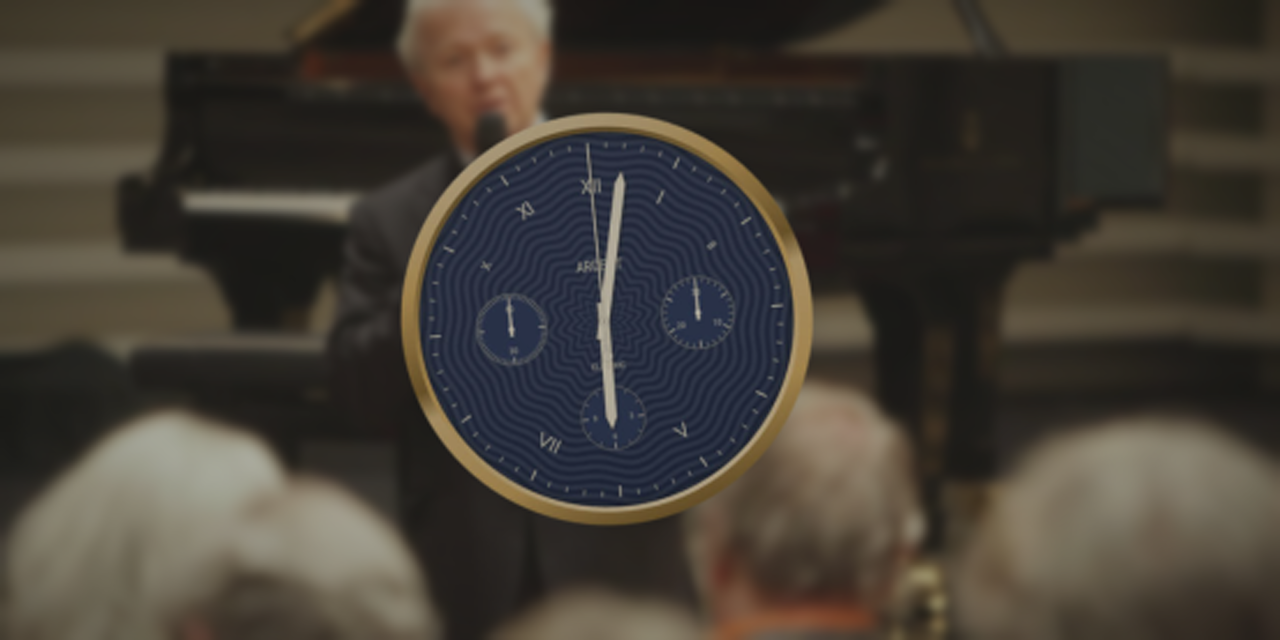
h=6 m=2
